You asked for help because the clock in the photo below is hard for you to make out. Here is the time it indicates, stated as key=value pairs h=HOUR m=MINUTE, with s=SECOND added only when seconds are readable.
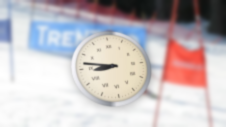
h=8 m=47
